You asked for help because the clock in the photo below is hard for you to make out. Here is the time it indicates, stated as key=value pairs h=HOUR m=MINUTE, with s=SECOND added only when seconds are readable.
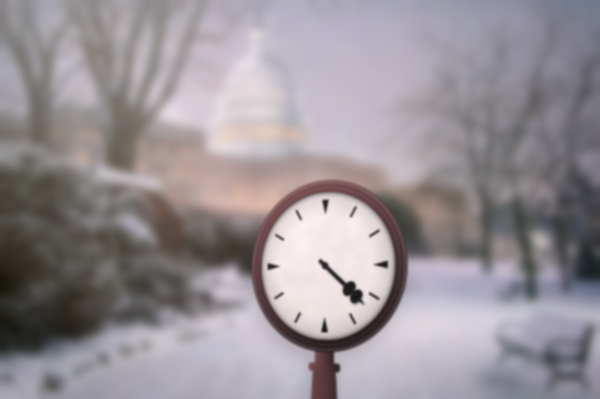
h=4 m=22
